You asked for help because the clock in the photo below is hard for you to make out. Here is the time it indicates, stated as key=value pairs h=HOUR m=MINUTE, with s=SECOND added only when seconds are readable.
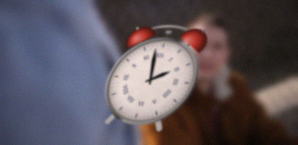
h=1 m=58
